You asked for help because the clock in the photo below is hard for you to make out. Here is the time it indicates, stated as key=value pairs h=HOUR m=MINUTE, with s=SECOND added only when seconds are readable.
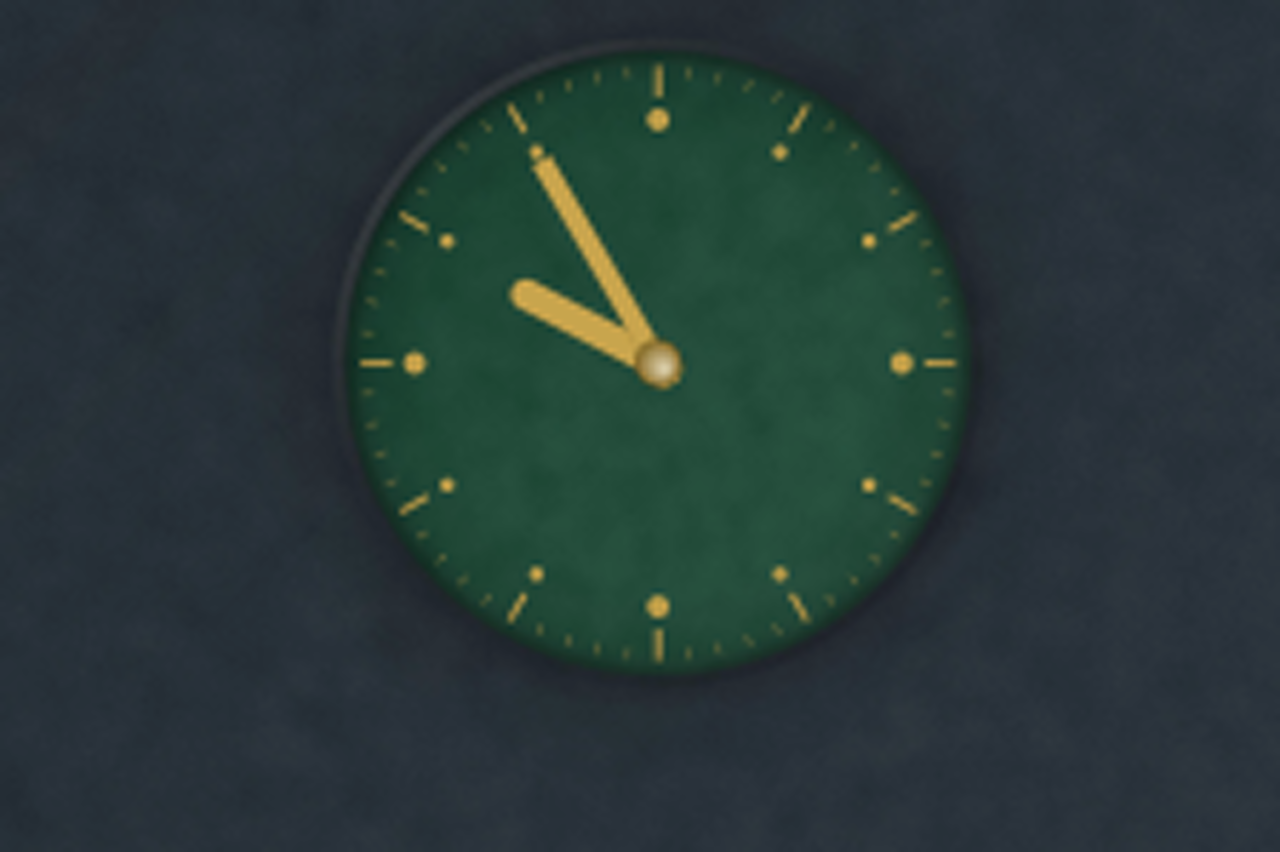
h=9 m=55
